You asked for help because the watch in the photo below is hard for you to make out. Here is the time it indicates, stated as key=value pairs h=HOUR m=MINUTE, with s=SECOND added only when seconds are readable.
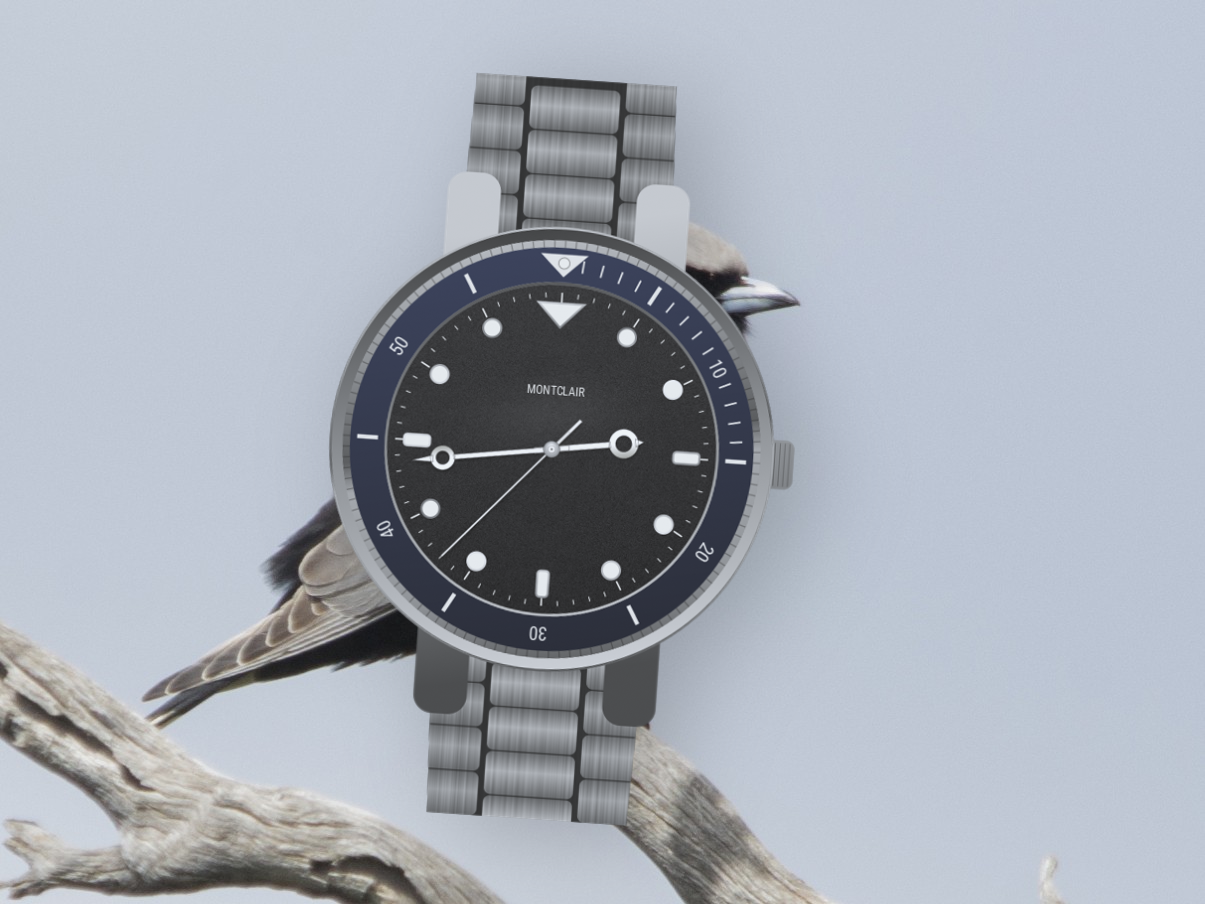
h=2 m=43 s=37
